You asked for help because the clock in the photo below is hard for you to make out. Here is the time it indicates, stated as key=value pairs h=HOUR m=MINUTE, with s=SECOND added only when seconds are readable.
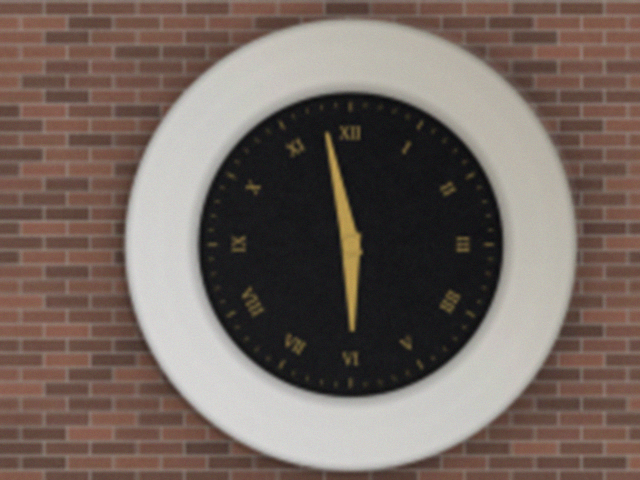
h=5 m=58
